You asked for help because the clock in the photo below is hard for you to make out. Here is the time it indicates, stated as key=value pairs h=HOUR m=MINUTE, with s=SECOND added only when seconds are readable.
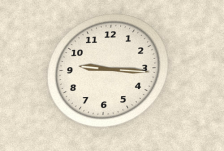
h=9 m=16
